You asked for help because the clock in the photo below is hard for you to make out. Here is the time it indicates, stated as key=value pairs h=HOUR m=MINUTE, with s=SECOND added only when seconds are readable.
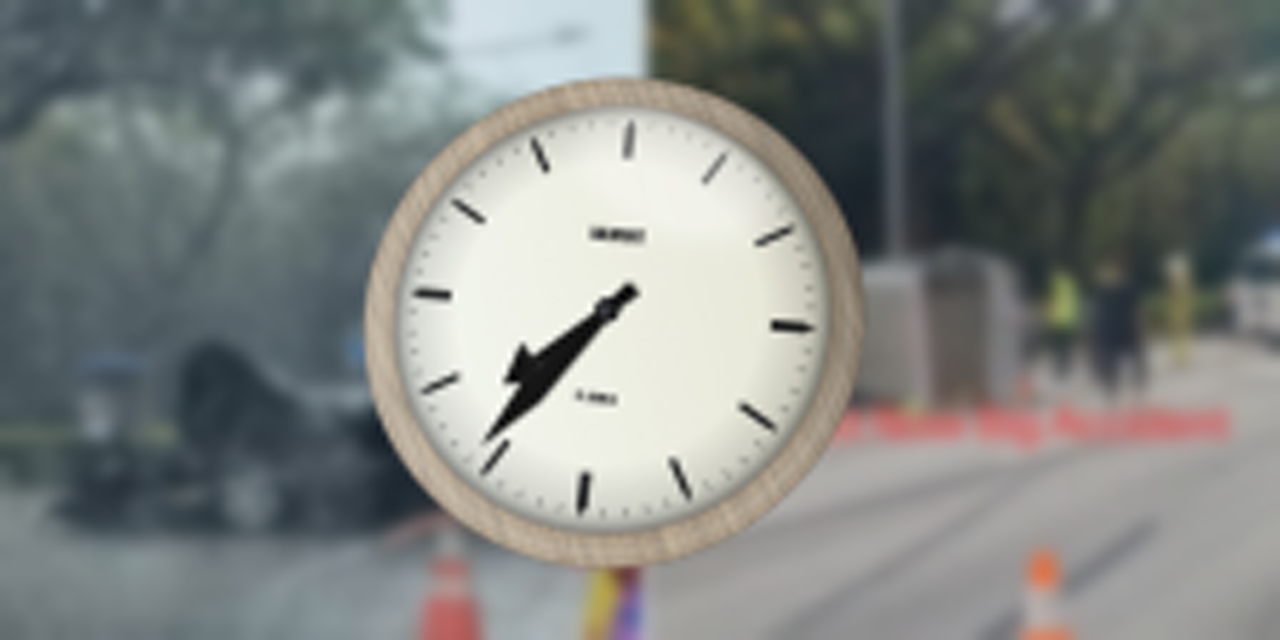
h=7 m=36
